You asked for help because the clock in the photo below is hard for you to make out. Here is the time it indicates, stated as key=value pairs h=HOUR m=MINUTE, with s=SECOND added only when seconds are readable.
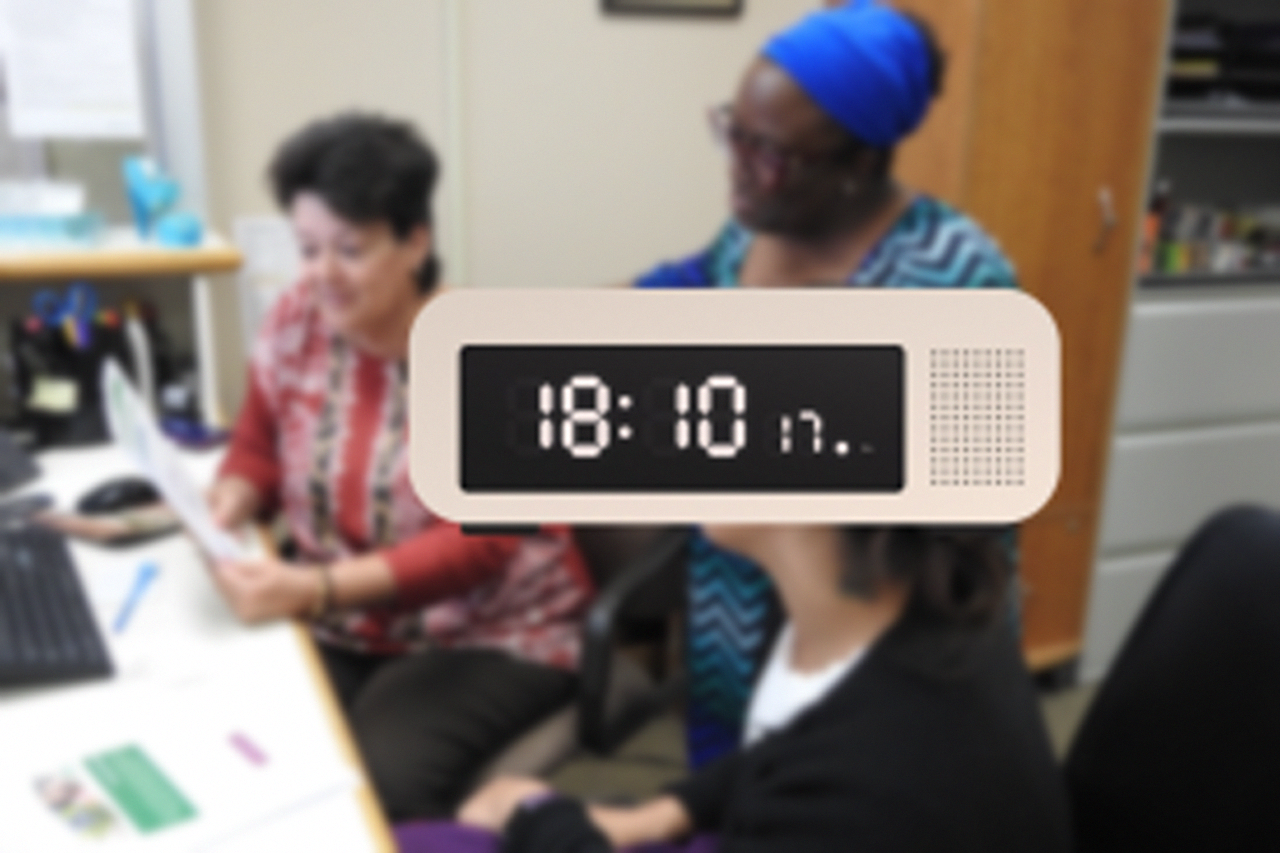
h=18 m=10 s=17
